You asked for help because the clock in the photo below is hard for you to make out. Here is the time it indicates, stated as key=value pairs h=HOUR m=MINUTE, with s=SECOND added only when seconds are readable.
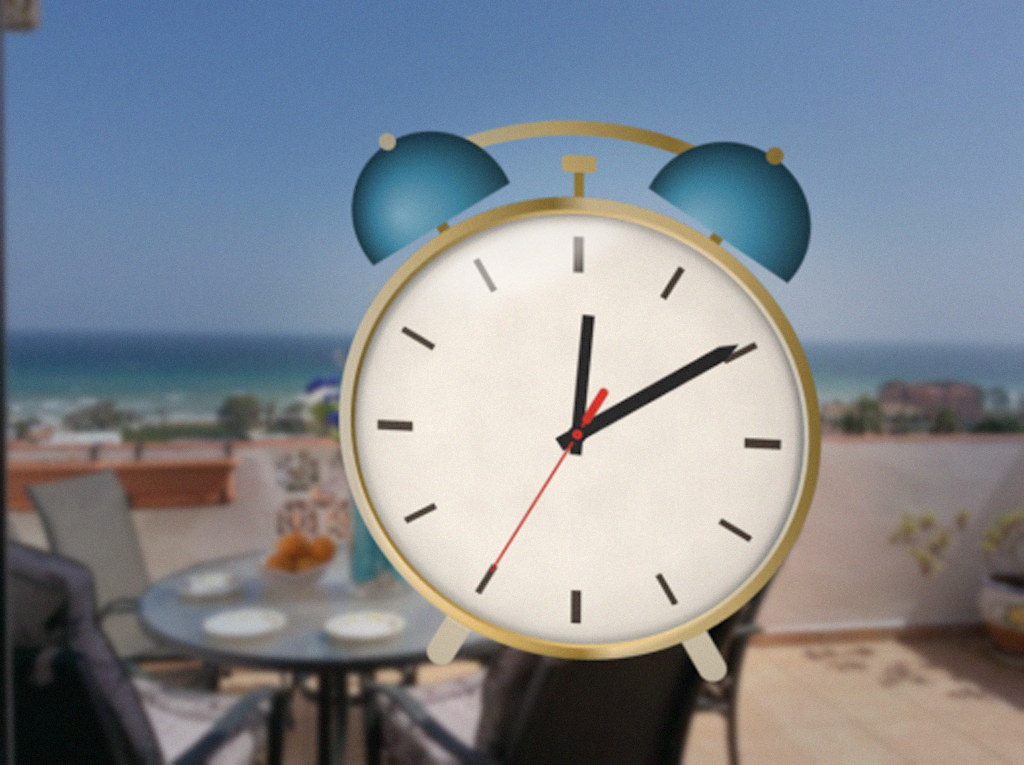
h=12 m=9 s=35
